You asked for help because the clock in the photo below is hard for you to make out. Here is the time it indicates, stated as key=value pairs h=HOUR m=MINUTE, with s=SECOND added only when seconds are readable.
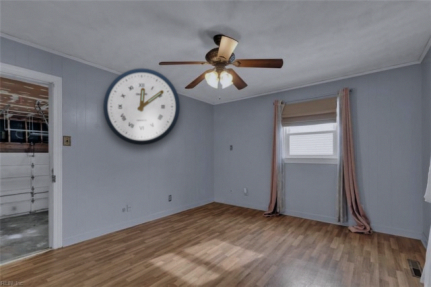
h=12 m=9
